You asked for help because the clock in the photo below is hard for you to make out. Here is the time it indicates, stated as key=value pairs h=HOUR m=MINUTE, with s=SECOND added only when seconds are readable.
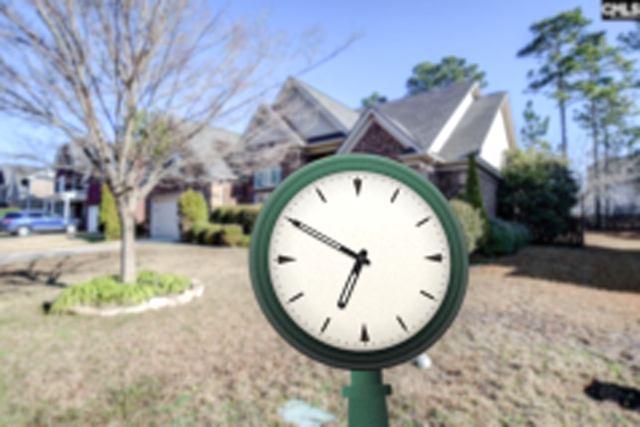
h=6 m=50
